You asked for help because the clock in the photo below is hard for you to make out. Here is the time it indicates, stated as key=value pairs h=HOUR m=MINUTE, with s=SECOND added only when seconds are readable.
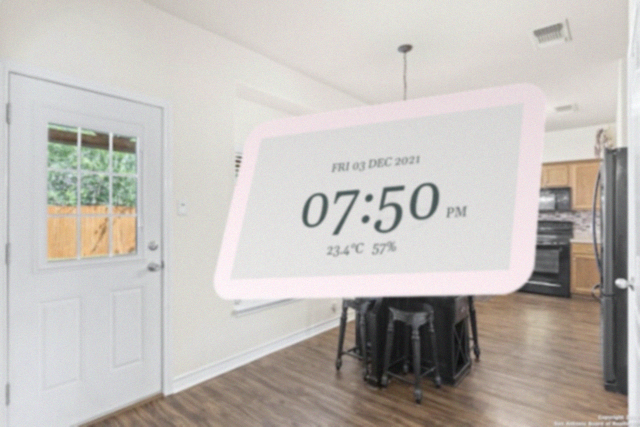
h=7 m=50
